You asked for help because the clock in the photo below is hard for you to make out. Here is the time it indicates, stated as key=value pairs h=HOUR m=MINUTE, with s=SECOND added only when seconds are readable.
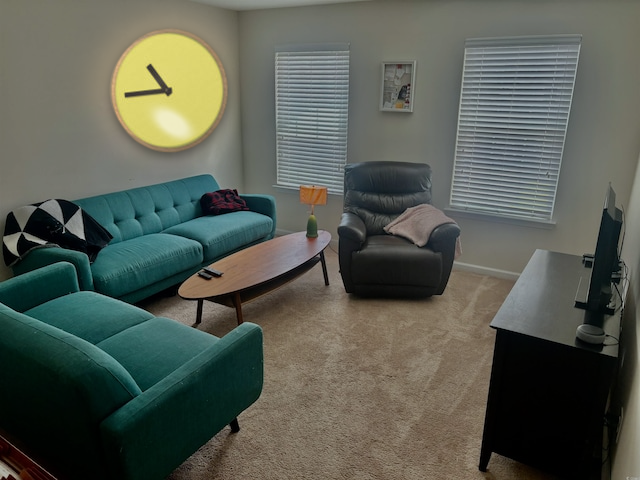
h=10 m=44
